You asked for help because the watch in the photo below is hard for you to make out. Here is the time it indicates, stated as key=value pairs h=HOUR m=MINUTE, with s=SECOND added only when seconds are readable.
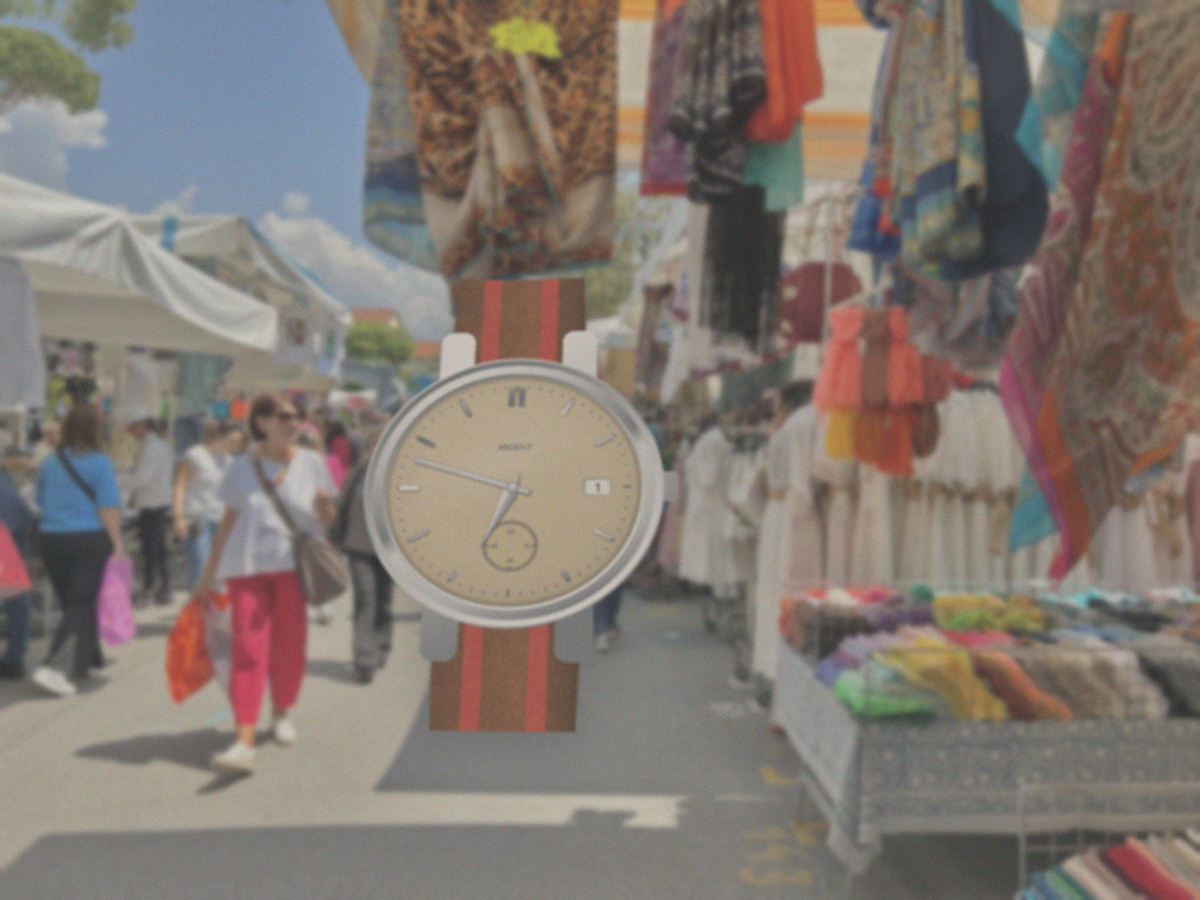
h=6 m=48
